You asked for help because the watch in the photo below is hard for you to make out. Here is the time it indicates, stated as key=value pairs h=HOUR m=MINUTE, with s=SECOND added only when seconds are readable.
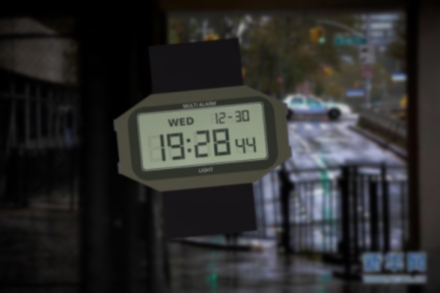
h=19 m=28 s=44
